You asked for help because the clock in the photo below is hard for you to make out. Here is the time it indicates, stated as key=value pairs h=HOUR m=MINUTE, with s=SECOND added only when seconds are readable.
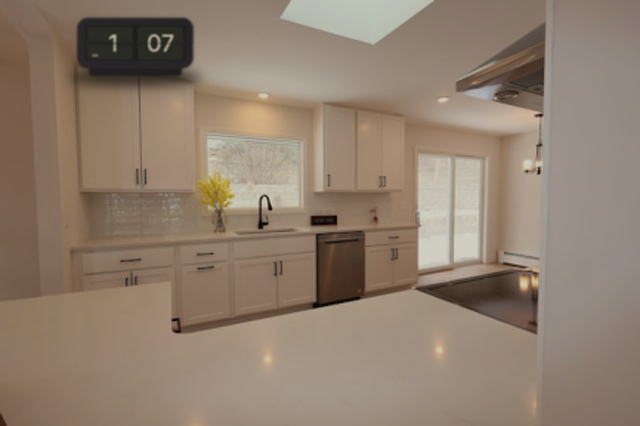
h=1 m=7
